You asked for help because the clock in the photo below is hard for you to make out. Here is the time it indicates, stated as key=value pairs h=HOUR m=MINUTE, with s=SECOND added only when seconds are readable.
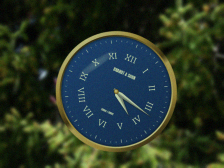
h=4 m=17
